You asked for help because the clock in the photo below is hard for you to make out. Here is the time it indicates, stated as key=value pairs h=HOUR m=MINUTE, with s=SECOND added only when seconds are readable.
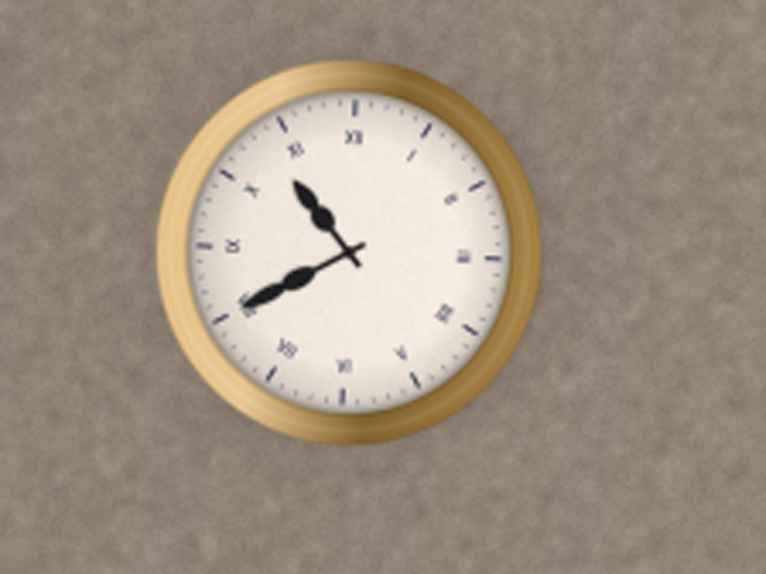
h=10 m=40
